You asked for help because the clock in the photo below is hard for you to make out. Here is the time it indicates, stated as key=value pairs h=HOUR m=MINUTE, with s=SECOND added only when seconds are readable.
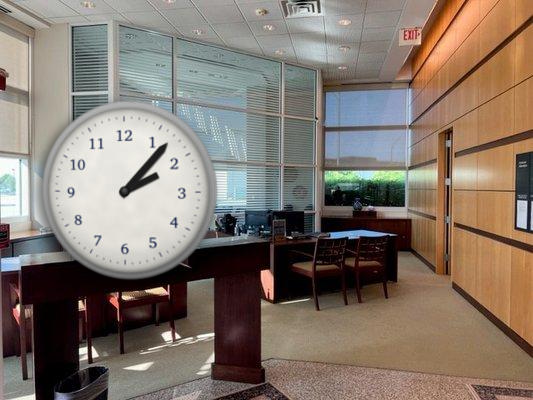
h=2 m=7
